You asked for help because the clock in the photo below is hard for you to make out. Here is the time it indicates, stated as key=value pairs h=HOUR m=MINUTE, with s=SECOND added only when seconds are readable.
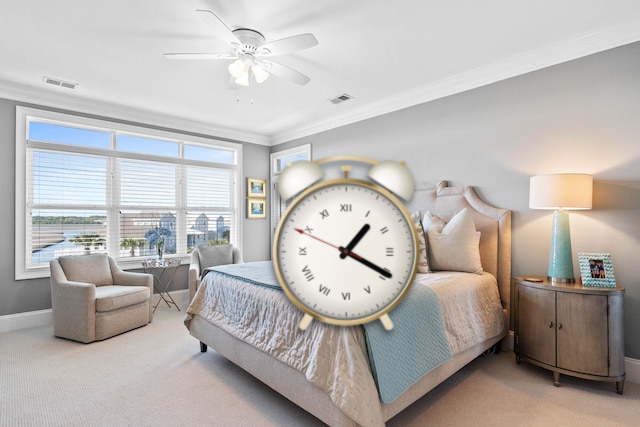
h=1 m=19 s=49
